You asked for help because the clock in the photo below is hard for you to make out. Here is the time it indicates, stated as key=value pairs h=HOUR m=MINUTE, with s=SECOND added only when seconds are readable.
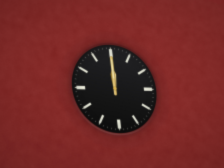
h=12 m=0
